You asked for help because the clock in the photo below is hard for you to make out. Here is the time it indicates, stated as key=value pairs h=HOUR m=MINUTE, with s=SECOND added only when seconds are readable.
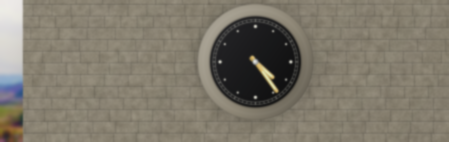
h=4 m=24
